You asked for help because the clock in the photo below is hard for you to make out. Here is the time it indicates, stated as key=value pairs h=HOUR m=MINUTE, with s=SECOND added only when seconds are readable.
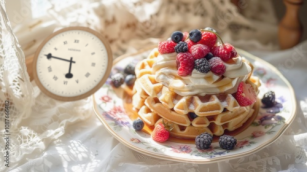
h=5 m=46
